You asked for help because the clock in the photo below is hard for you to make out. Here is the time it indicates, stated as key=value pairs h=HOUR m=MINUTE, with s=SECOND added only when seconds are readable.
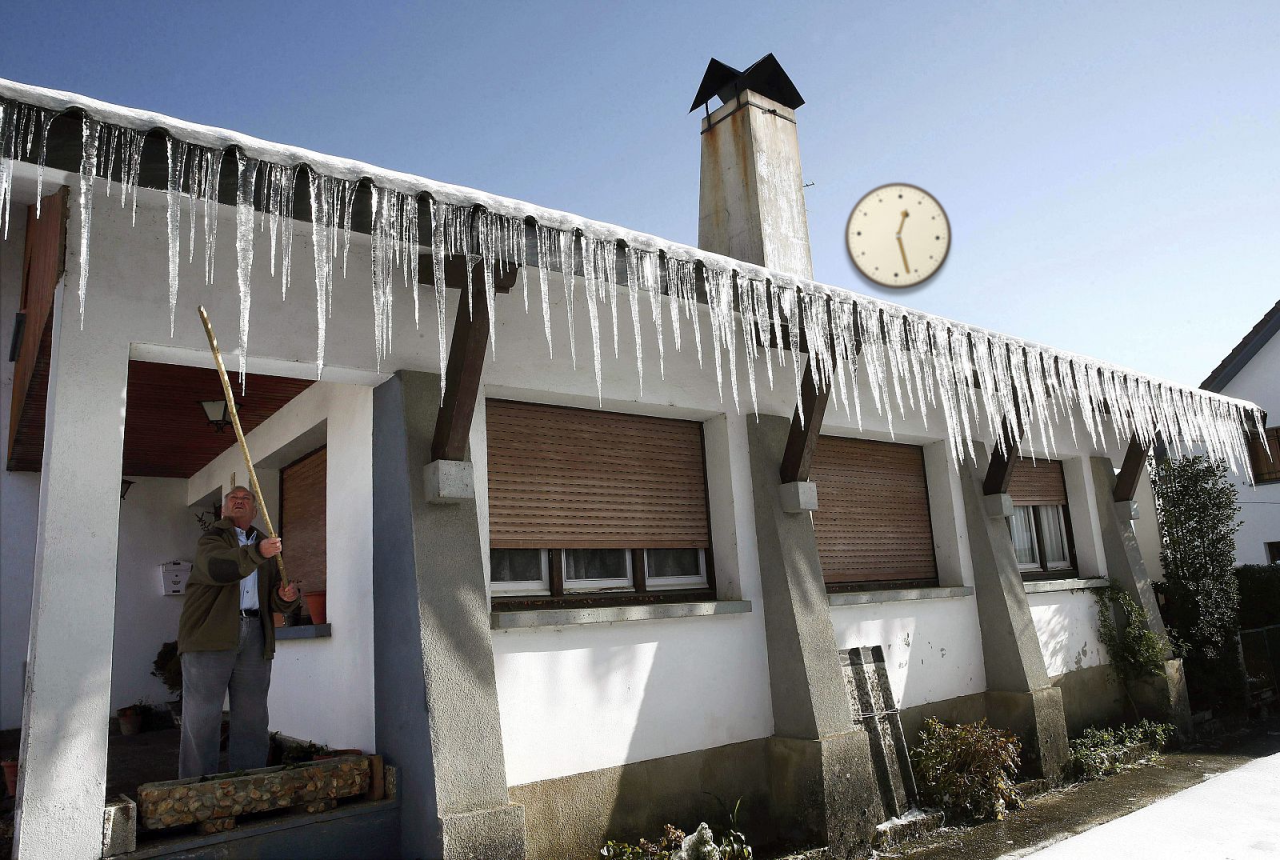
h=12 m=27
